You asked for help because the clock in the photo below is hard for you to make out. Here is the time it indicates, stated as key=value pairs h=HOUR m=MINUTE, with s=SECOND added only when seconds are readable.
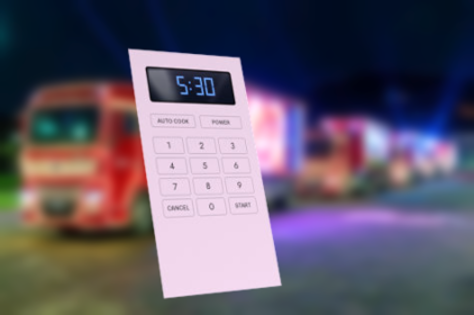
h=5 m=30
